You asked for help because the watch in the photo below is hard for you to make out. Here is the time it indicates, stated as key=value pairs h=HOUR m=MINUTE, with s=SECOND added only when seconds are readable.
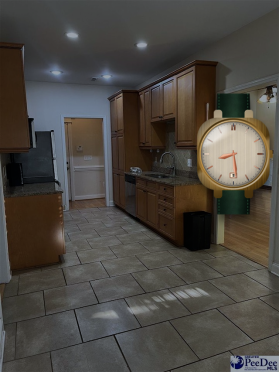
h=8 m=29
